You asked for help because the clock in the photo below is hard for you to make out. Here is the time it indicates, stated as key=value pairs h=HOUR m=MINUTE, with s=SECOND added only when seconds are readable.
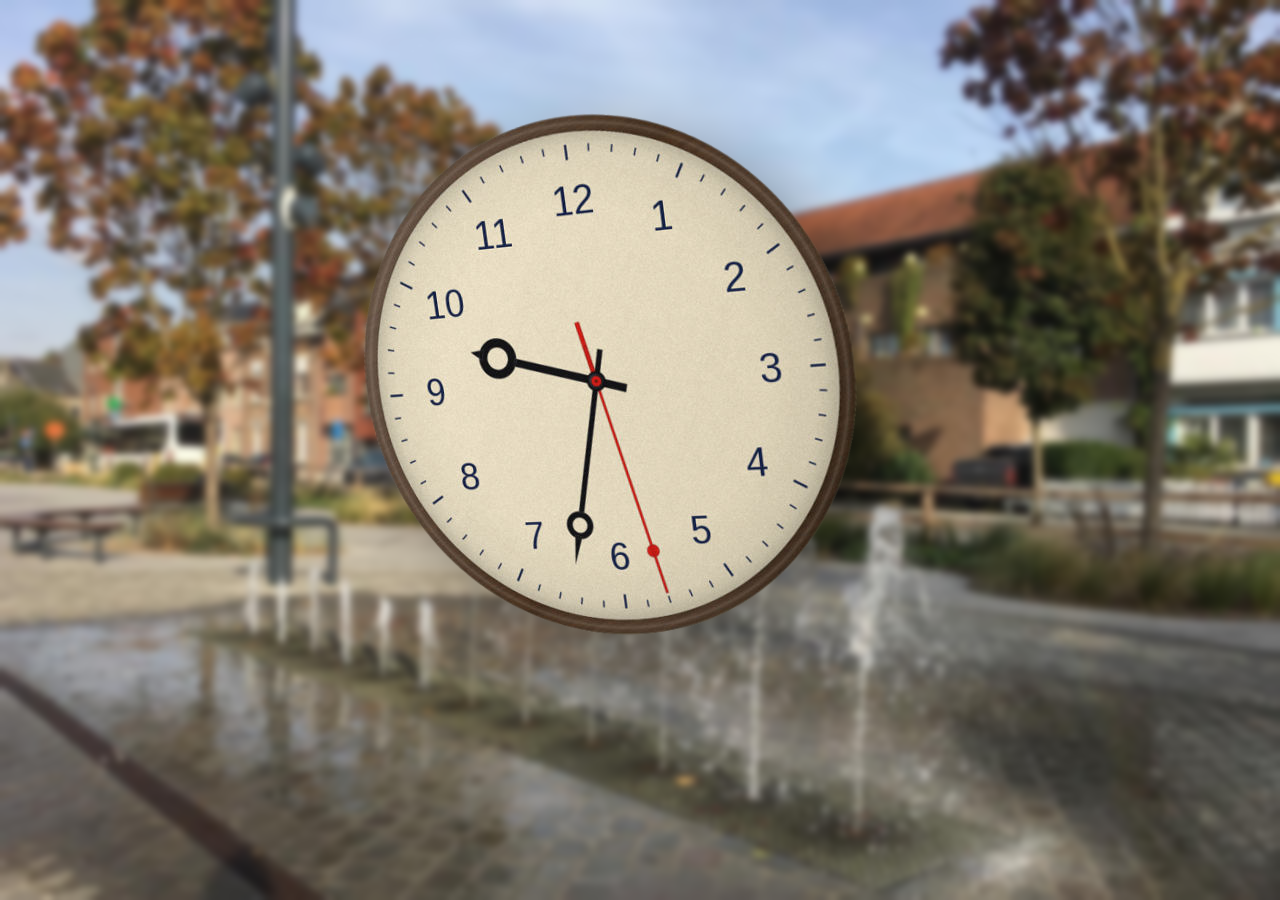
h=9 m=32 s=28
